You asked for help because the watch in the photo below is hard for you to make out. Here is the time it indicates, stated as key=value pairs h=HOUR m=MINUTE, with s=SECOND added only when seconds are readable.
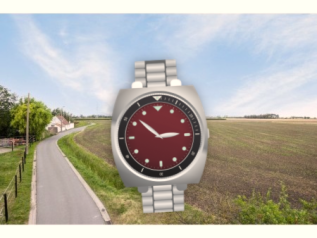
h=2 m=52
